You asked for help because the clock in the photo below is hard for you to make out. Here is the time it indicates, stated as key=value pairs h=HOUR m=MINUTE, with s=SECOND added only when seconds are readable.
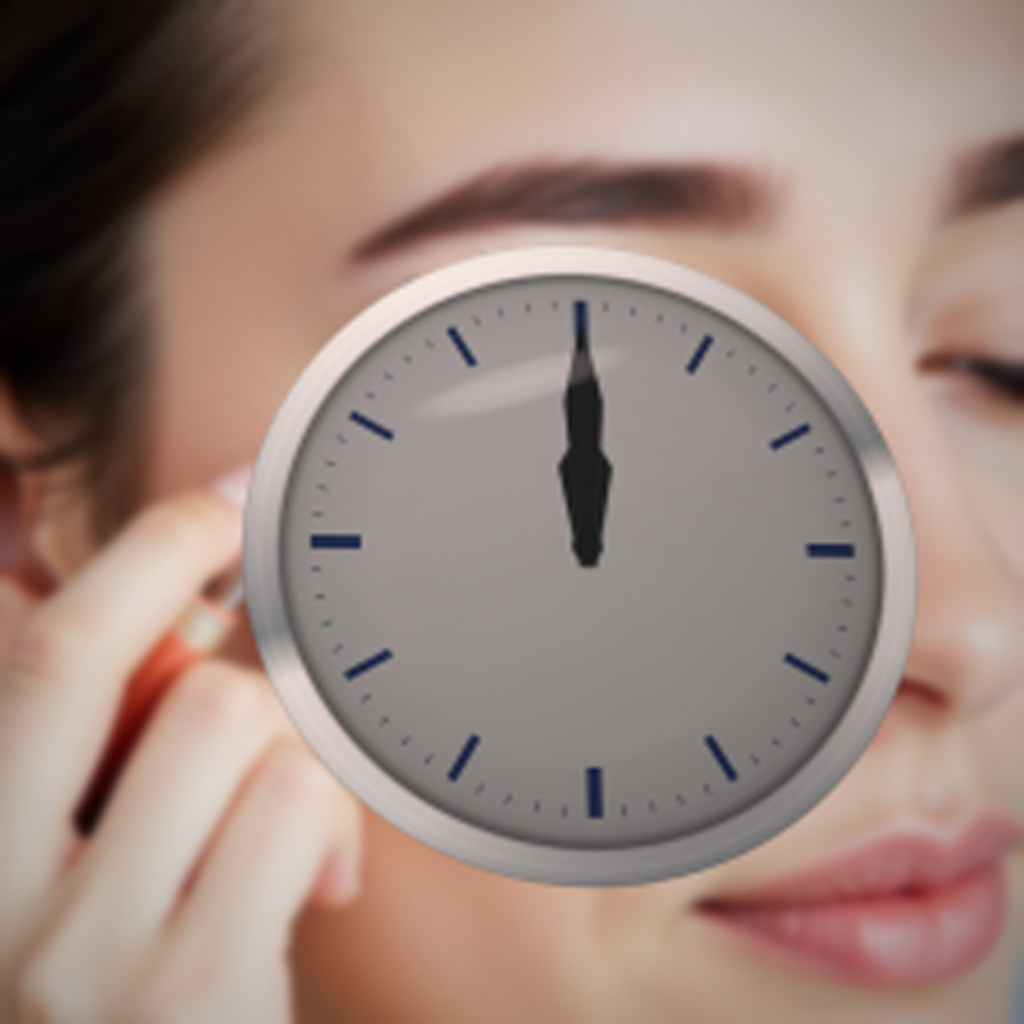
h=12 m=0
